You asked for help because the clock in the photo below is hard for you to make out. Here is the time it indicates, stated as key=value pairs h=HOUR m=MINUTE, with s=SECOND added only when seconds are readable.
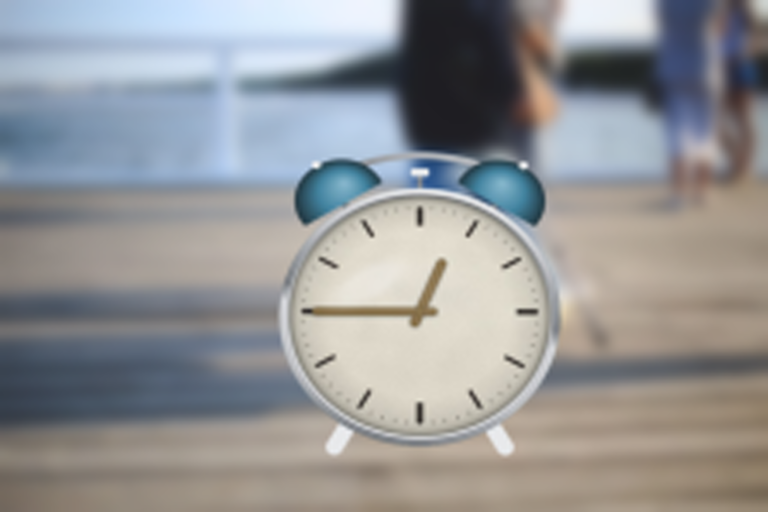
h=12 m=45
